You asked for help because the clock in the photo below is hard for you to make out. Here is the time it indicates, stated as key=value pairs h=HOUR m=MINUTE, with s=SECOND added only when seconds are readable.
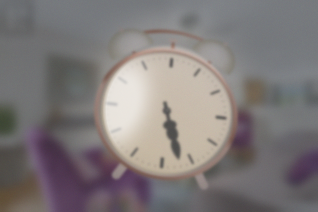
h=5 m=27
